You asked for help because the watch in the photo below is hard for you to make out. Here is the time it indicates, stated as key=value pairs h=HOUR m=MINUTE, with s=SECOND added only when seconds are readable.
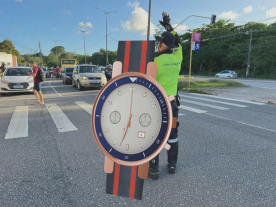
h=6 m=33
